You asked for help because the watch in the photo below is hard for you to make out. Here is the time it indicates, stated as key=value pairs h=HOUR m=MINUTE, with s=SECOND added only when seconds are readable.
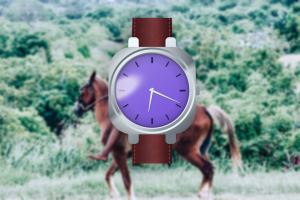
h=6 m=19
